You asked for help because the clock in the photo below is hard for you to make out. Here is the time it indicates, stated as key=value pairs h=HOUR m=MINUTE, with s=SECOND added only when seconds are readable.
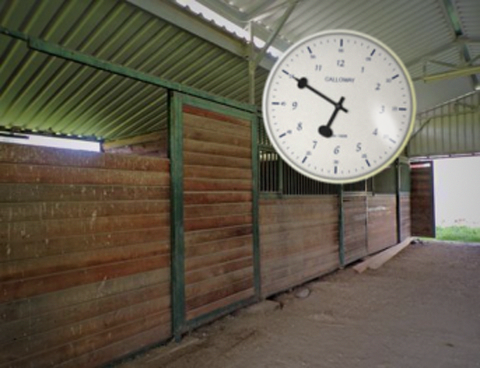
h=6 m=50
